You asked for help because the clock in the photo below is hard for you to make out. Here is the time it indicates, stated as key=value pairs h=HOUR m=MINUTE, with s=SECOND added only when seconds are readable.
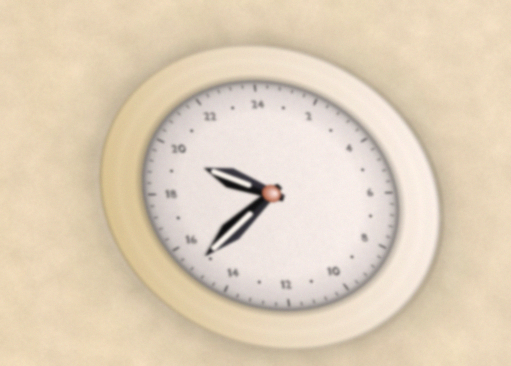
h=19 m=38
